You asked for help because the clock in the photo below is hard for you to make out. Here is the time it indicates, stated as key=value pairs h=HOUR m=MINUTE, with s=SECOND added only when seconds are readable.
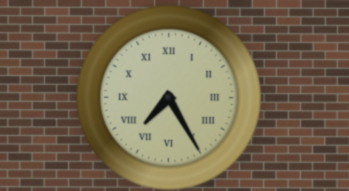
h=7 m=25
